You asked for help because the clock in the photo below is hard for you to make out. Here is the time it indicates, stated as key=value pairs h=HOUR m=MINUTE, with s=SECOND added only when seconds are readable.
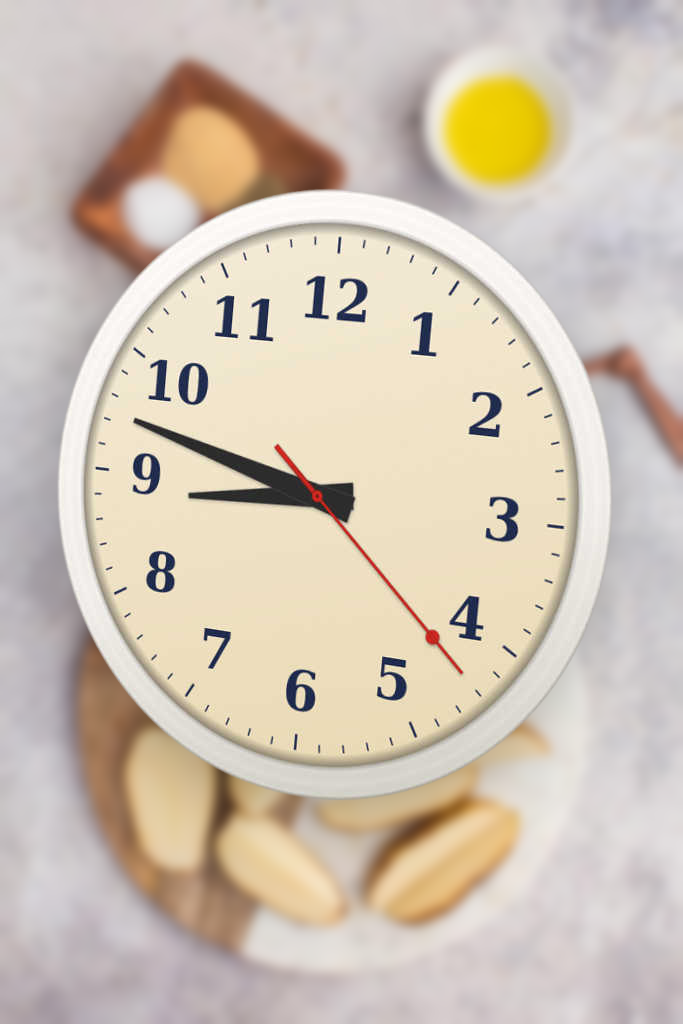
h=8 m=47 s=22
